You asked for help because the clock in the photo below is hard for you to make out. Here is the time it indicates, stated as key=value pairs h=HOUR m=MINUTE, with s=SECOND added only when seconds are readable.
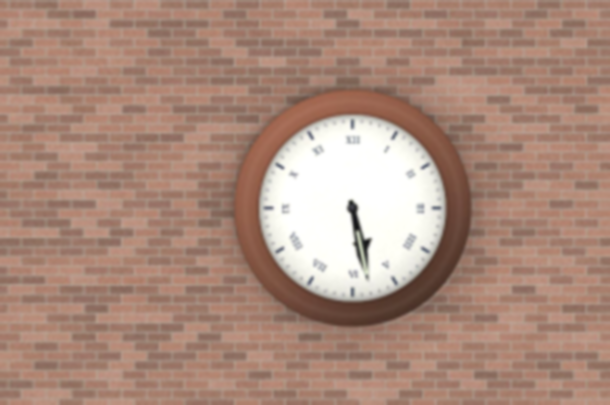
h=5 m=28
